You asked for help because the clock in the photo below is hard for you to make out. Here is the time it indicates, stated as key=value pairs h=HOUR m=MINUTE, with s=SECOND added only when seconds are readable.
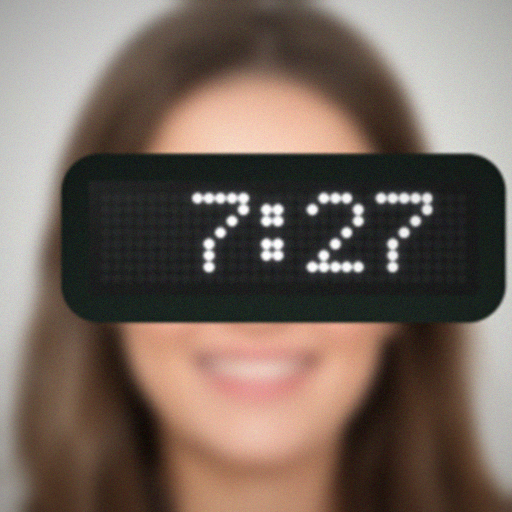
h=7 m=27
